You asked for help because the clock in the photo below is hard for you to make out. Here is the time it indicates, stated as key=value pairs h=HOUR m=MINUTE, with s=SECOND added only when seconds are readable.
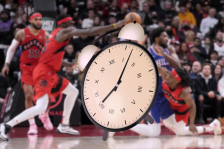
h=8 m=7
